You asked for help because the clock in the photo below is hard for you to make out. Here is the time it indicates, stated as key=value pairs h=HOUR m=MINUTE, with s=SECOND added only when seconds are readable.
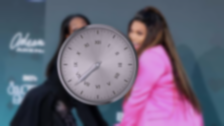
h=7 m=38
